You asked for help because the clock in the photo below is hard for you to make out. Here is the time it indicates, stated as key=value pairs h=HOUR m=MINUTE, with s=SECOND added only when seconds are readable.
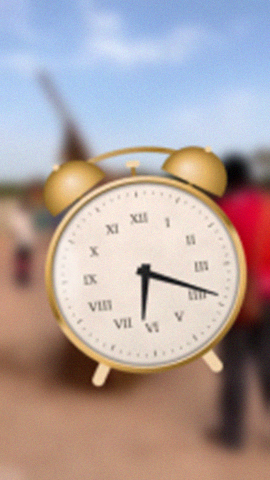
h=6 m=19
